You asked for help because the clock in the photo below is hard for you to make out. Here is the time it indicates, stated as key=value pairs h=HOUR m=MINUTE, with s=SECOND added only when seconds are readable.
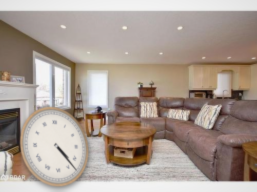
h=4 m=23
